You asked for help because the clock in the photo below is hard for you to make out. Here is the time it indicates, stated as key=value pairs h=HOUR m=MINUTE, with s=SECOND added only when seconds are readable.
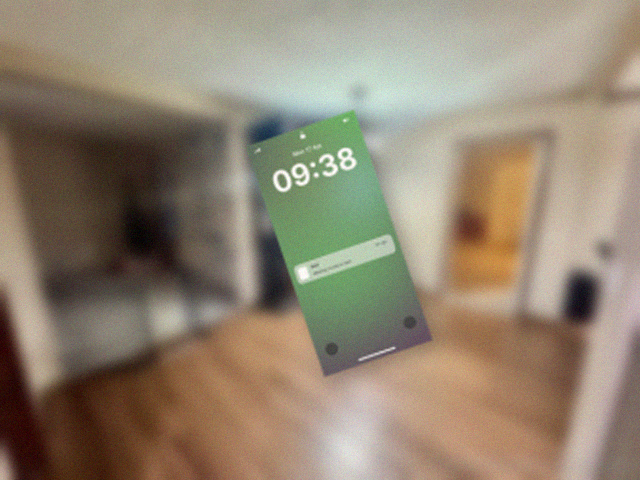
h=9 m=38
